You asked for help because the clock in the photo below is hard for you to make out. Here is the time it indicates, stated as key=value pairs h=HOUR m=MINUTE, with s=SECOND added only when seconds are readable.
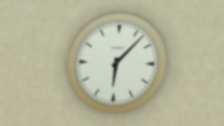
h=6 m=7
